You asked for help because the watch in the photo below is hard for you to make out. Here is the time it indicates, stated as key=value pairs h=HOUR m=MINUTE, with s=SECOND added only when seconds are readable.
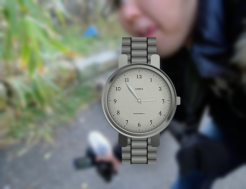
h=2 m=54
